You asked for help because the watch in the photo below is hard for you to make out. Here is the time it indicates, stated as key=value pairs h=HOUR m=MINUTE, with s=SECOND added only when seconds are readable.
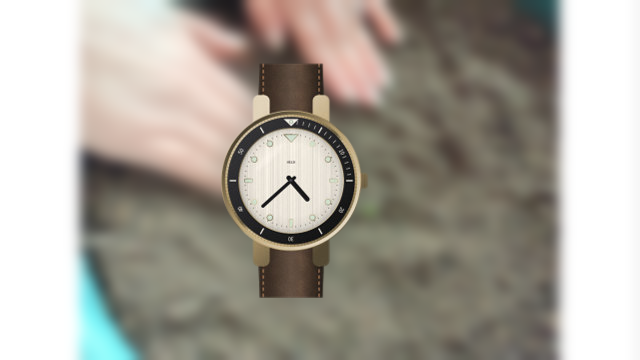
h=4 m=38
